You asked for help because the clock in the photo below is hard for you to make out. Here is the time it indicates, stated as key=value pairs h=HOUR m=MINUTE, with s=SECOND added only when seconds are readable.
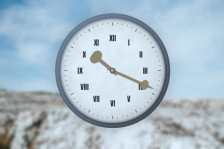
h=10 m=19
